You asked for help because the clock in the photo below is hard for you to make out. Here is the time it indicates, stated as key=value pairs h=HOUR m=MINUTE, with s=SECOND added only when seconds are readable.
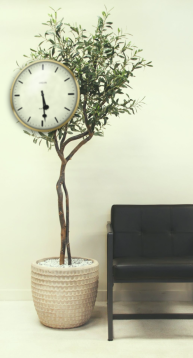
h=5 m=29
